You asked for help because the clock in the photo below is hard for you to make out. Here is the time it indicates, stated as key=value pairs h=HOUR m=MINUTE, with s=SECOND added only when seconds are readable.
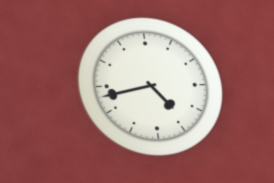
h=4 m=43
